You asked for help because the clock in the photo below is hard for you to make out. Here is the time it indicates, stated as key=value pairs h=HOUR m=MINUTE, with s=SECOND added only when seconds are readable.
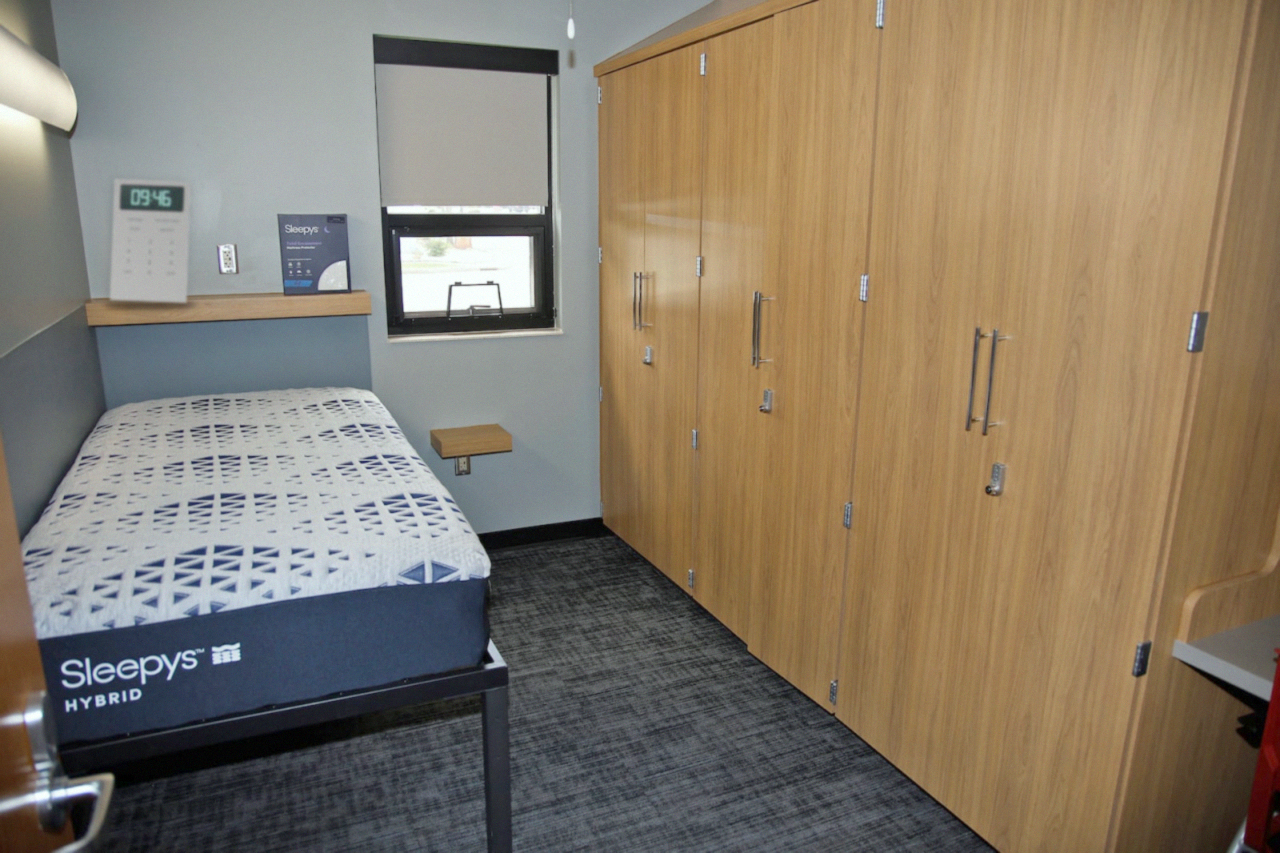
h=9 m=46
